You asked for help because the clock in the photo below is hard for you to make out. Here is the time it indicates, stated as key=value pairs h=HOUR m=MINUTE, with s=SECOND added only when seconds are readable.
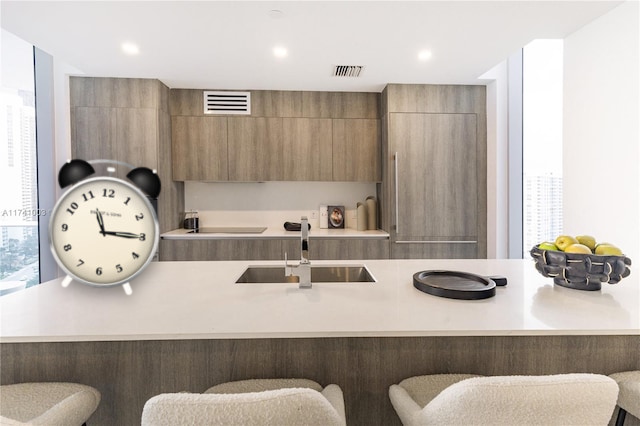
h=11 m=15
